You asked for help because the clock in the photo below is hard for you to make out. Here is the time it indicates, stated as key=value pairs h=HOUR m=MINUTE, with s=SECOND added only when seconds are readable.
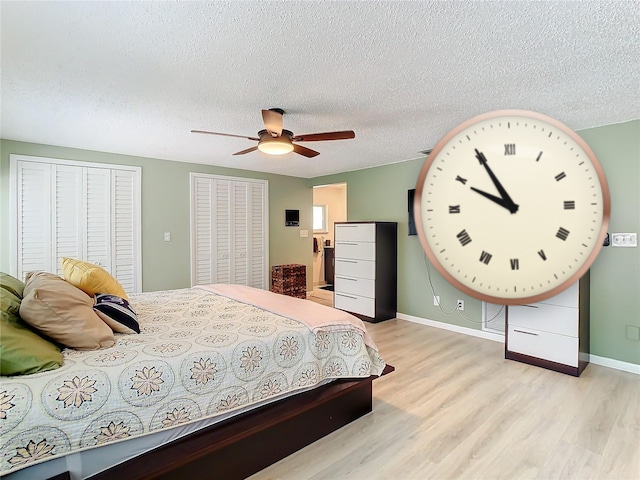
h=9 m=55
